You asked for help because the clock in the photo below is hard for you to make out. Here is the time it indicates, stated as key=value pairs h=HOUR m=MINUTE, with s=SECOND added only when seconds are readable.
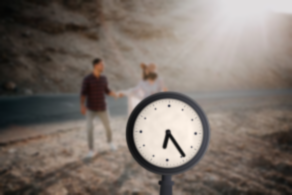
h=6 m=24
